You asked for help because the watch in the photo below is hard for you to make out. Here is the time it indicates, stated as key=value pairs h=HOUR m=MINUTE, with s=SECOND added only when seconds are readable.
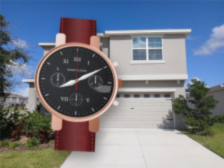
h=8 m=10
